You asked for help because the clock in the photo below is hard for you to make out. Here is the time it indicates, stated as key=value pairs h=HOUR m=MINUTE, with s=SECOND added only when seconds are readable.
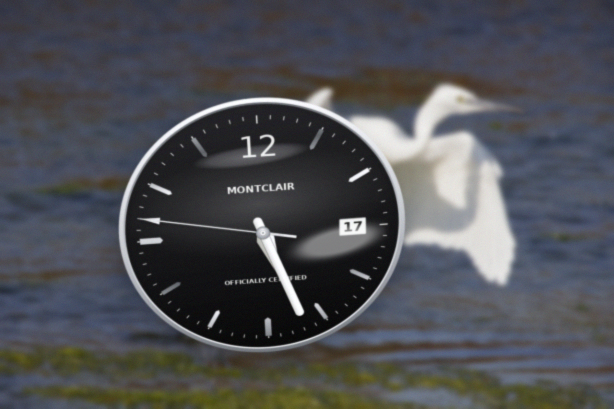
h=5 m=26 s=47
